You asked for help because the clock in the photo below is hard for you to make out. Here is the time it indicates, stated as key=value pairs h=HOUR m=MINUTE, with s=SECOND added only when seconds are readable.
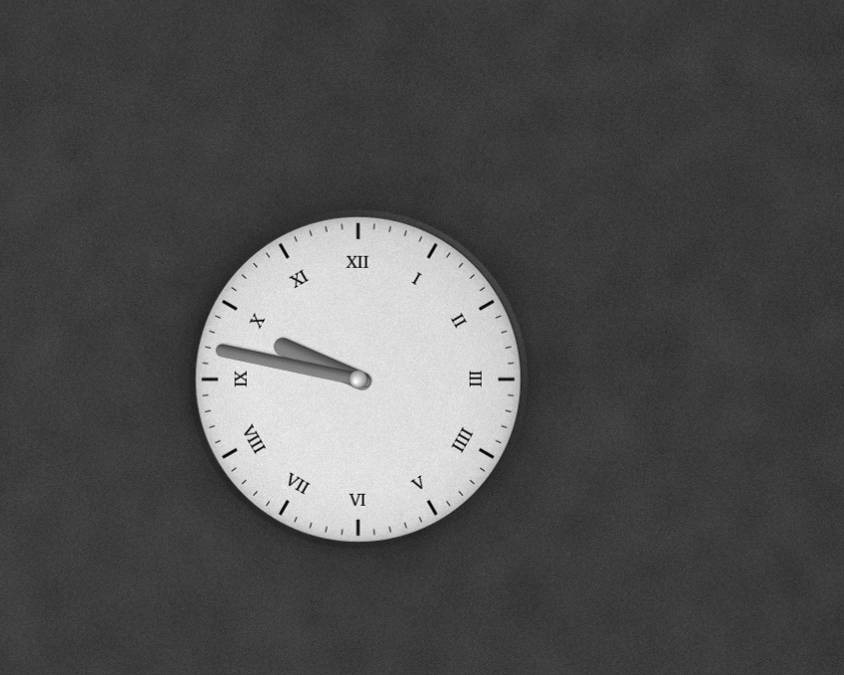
h=9 m=47
